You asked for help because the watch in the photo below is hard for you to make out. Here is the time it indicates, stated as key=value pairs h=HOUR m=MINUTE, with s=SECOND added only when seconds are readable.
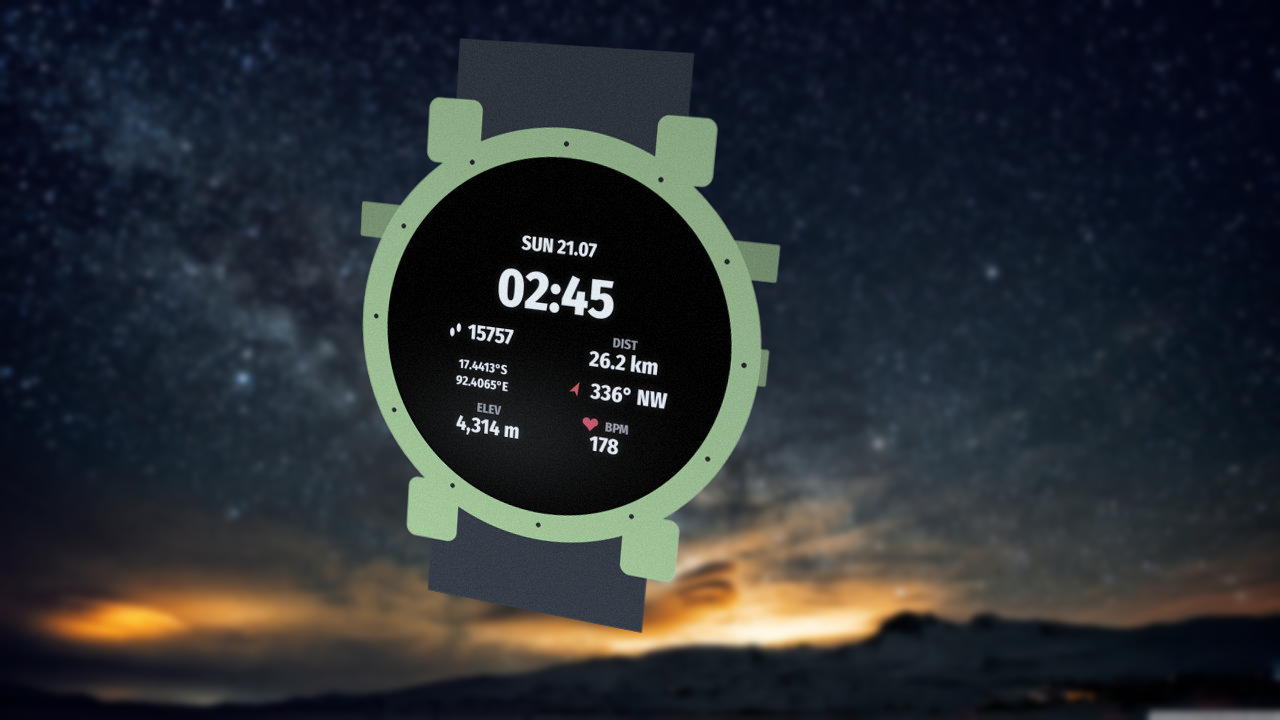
h=2 m=45
